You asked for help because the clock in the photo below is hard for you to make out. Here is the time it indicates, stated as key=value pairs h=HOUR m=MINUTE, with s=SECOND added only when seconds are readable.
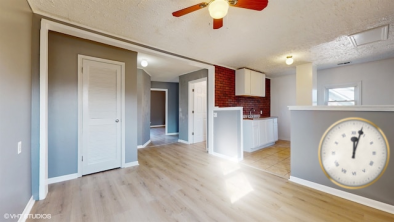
h=12 m=3
